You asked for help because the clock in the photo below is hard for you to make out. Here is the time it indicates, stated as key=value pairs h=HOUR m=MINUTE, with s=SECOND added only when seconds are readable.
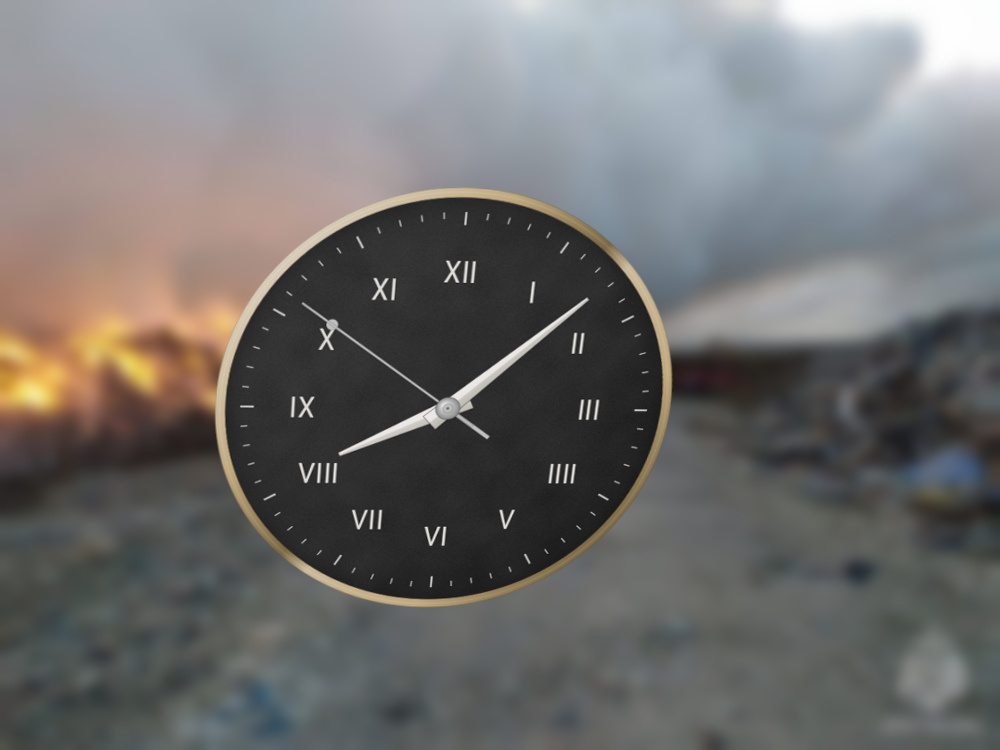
h=8 m=7 s=51
